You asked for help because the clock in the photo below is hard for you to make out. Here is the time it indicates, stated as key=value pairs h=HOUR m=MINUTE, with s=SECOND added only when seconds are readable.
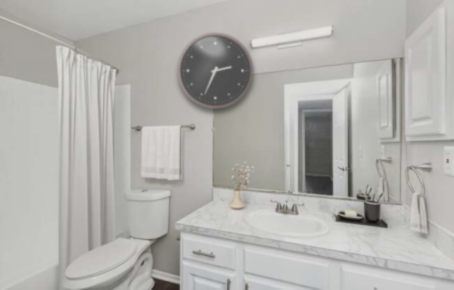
h=2 m=34
